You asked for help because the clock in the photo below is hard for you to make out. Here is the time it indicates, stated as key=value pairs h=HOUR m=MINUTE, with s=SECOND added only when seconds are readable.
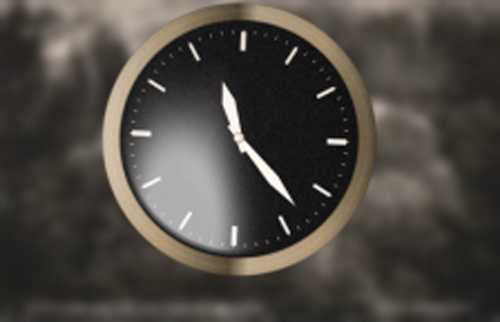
h=11 m=23
